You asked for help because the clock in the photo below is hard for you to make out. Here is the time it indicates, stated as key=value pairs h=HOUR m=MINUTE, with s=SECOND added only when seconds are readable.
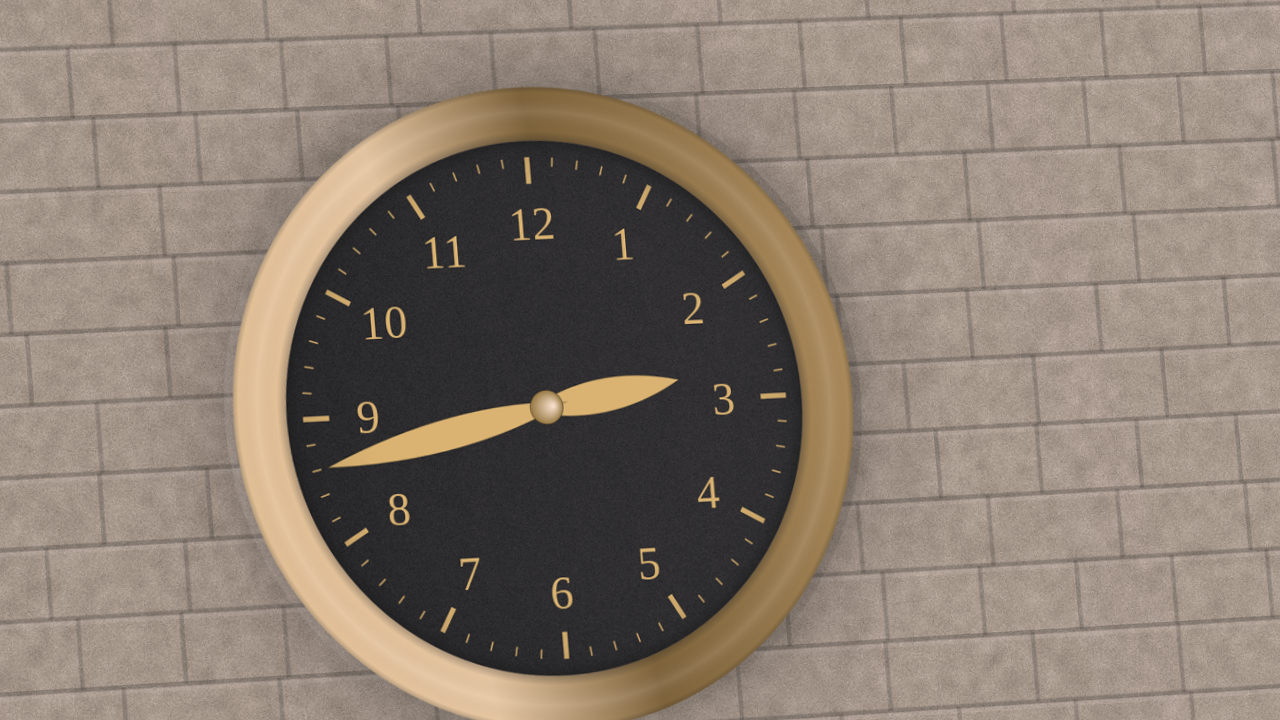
h=2 m=43
